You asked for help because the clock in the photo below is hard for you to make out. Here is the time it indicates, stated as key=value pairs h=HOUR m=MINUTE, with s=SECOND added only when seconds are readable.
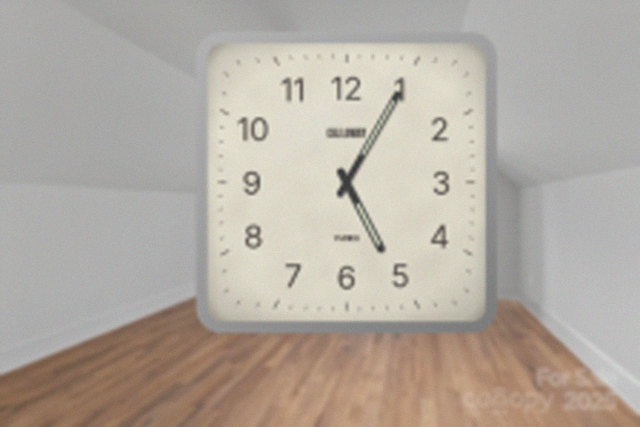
h=5 m=5
